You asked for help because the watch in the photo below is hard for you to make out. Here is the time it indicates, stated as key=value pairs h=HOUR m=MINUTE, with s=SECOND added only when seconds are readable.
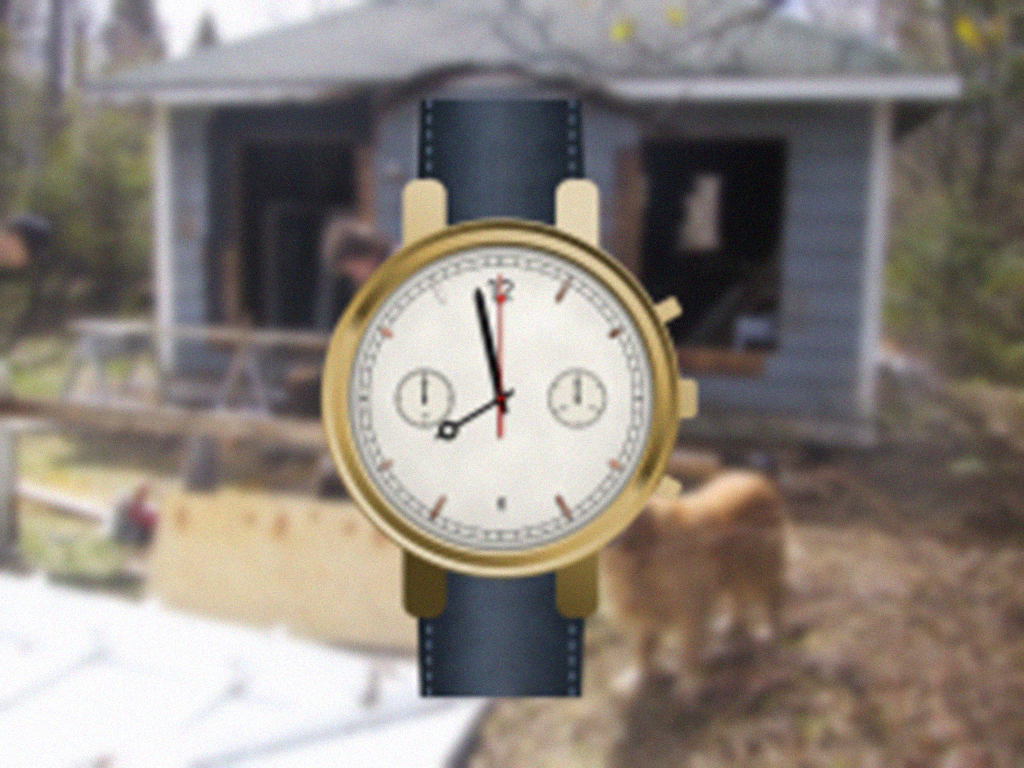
h=7 m=58
